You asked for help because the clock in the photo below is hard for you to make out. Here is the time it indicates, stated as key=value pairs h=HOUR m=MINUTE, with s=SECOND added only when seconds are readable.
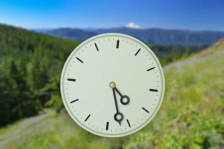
h=4 m=27
